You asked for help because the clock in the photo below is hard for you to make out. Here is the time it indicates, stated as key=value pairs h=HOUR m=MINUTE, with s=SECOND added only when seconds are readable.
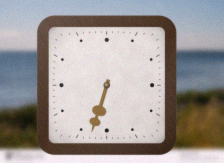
h=6 m=33
